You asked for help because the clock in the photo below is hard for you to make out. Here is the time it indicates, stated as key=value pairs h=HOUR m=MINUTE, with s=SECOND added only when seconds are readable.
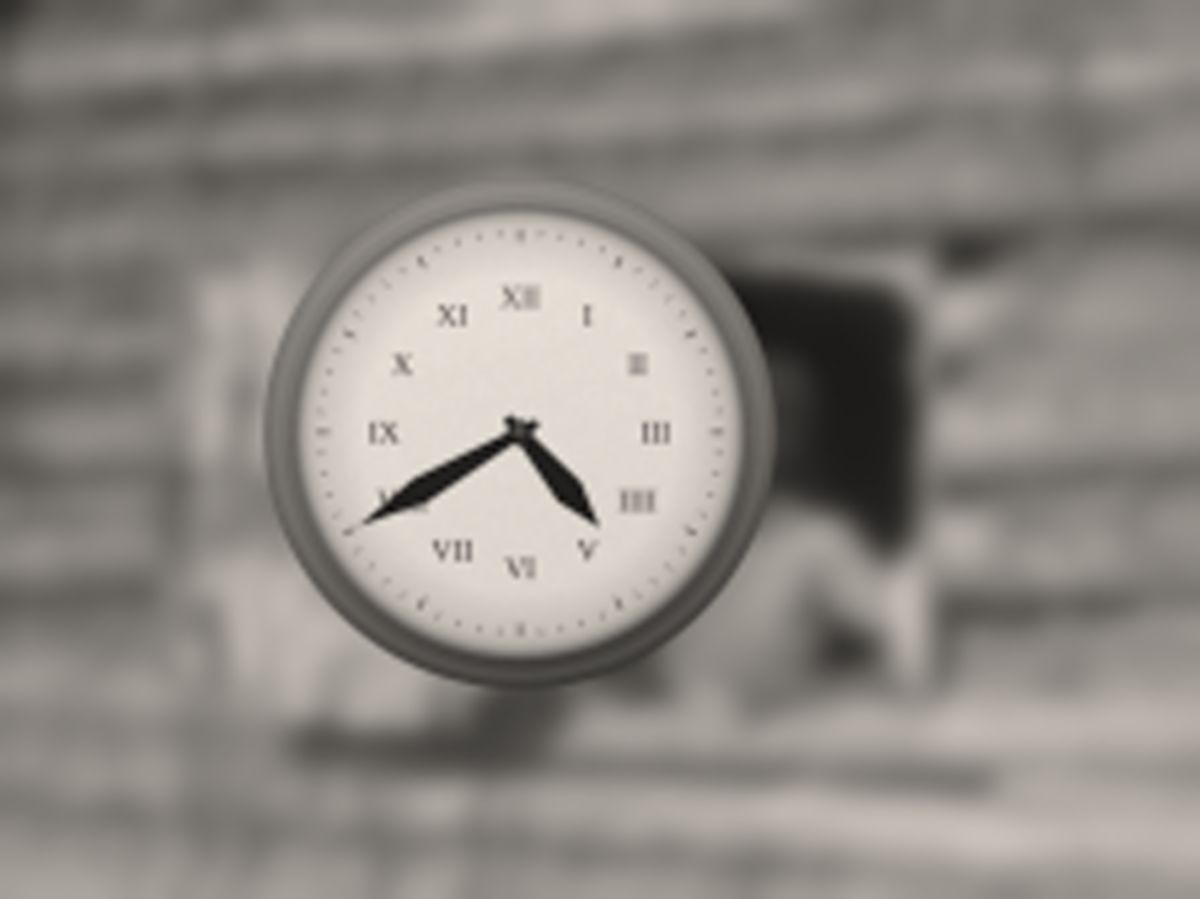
h=4 m=40
